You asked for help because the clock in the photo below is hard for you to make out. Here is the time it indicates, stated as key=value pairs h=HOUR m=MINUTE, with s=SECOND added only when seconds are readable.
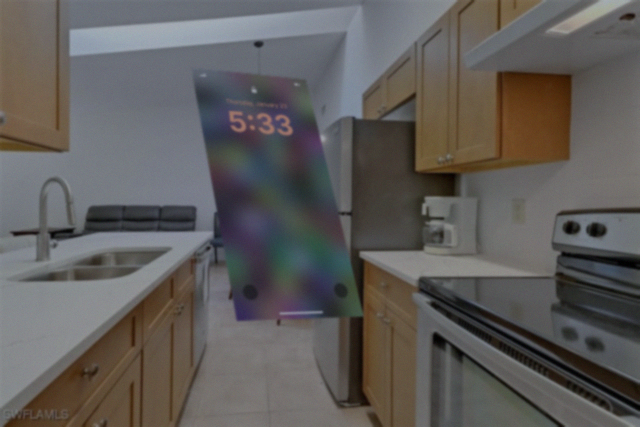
h=5 m=33
